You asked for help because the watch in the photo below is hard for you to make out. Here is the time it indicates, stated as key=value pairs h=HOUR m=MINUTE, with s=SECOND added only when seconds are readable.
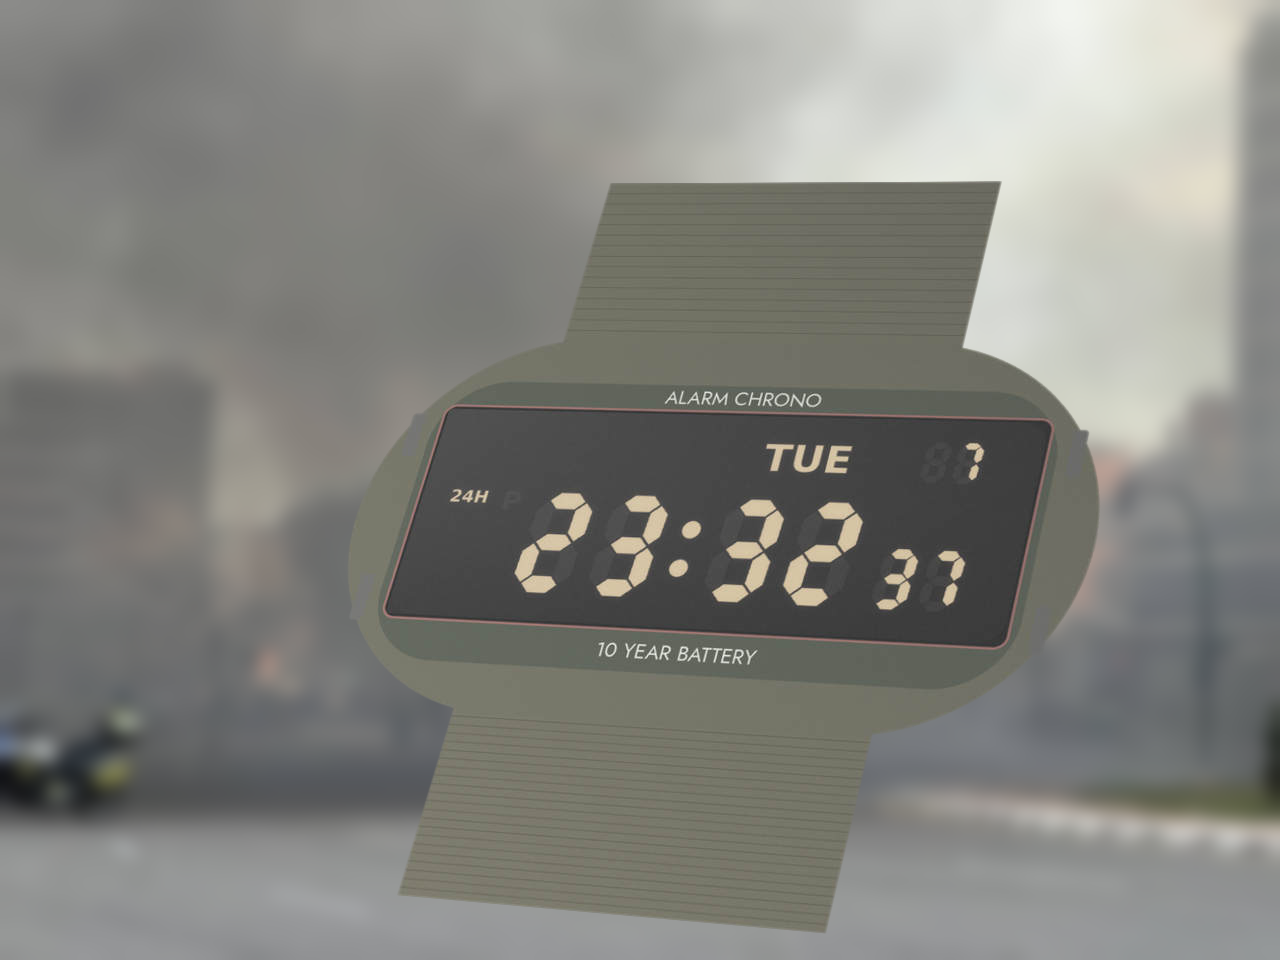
h=23 m=32 s=37
